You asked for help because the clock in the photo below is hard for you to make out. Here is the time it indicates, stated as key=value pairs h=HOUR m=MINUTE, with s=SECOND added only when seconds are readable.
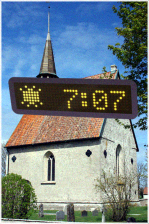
h=7 m=7
